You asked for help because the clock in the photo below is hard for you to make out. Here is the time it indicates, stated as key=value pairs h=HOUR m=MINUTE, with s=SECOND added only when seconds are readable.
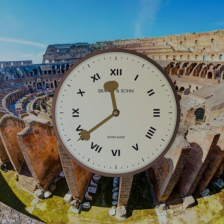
h=11 m=39
